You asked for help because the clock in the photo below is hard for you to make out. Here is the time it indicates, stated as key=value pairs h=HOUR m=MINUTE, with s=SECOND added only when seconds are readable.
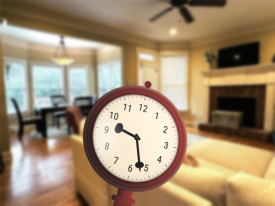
h=9 m=27
